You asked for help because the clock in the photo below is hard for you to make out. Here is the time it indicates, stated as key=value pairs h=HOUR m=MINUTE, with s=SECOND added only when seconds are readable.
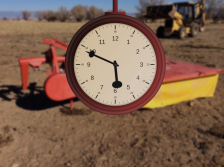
h=5 m=49
